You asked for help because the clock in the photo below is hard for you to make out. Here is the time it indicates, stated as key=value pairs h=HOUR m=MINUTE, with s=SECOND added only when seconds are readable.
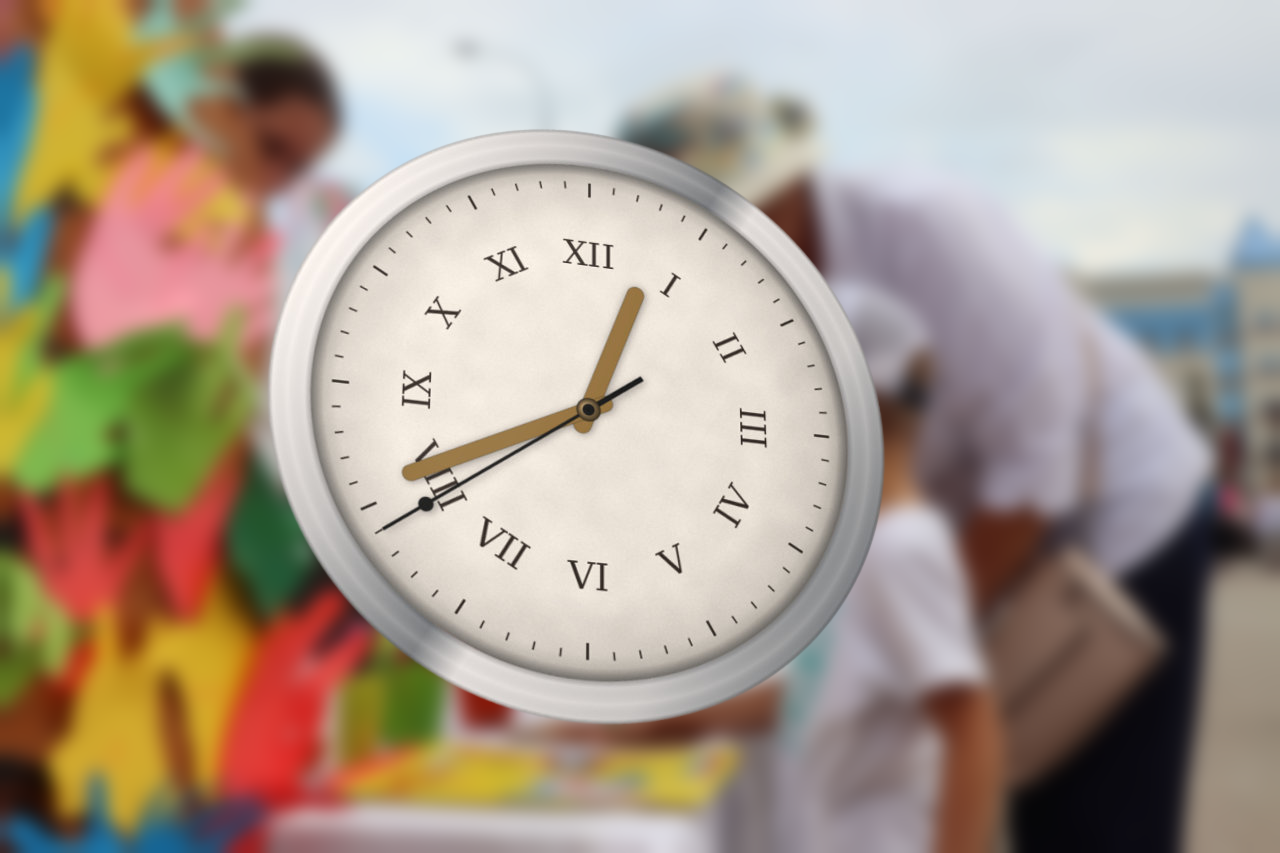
h=12 m=40 s=39
